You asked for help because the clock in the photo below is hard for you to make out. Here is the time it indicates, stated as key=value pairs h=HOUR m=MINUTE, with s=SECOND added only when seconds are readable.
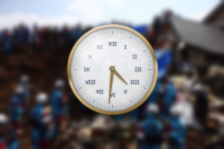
h=4 m=31
